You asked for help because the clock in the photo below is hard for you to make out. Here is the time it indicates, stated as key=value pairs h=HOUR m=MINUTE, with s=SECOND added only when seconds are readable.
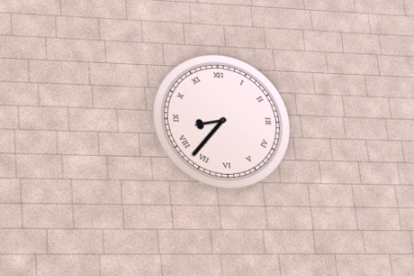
h=8 m=37
